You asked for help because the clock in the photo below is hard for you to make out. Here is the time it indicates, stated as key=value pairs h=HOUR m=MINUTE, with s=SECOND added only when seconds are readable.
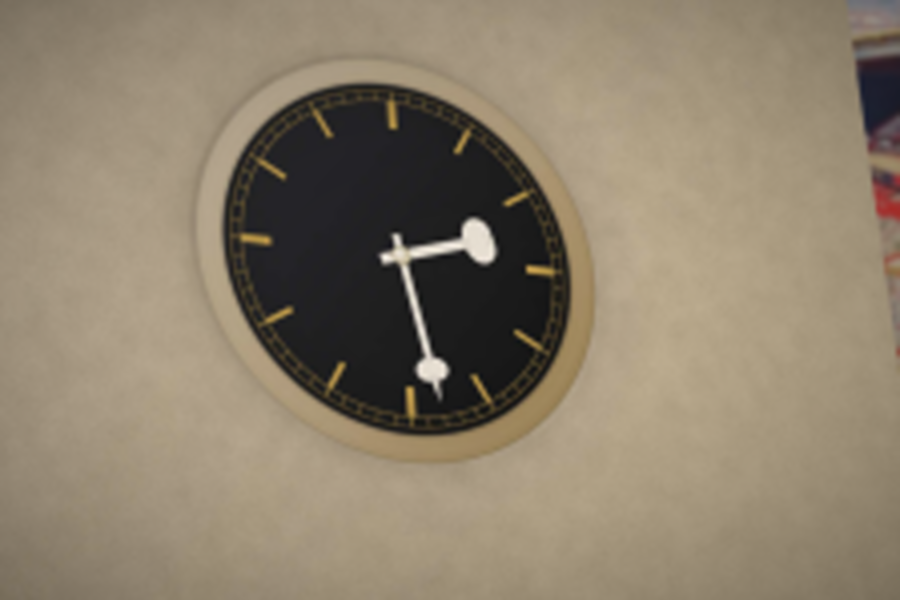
h=2 m=28
